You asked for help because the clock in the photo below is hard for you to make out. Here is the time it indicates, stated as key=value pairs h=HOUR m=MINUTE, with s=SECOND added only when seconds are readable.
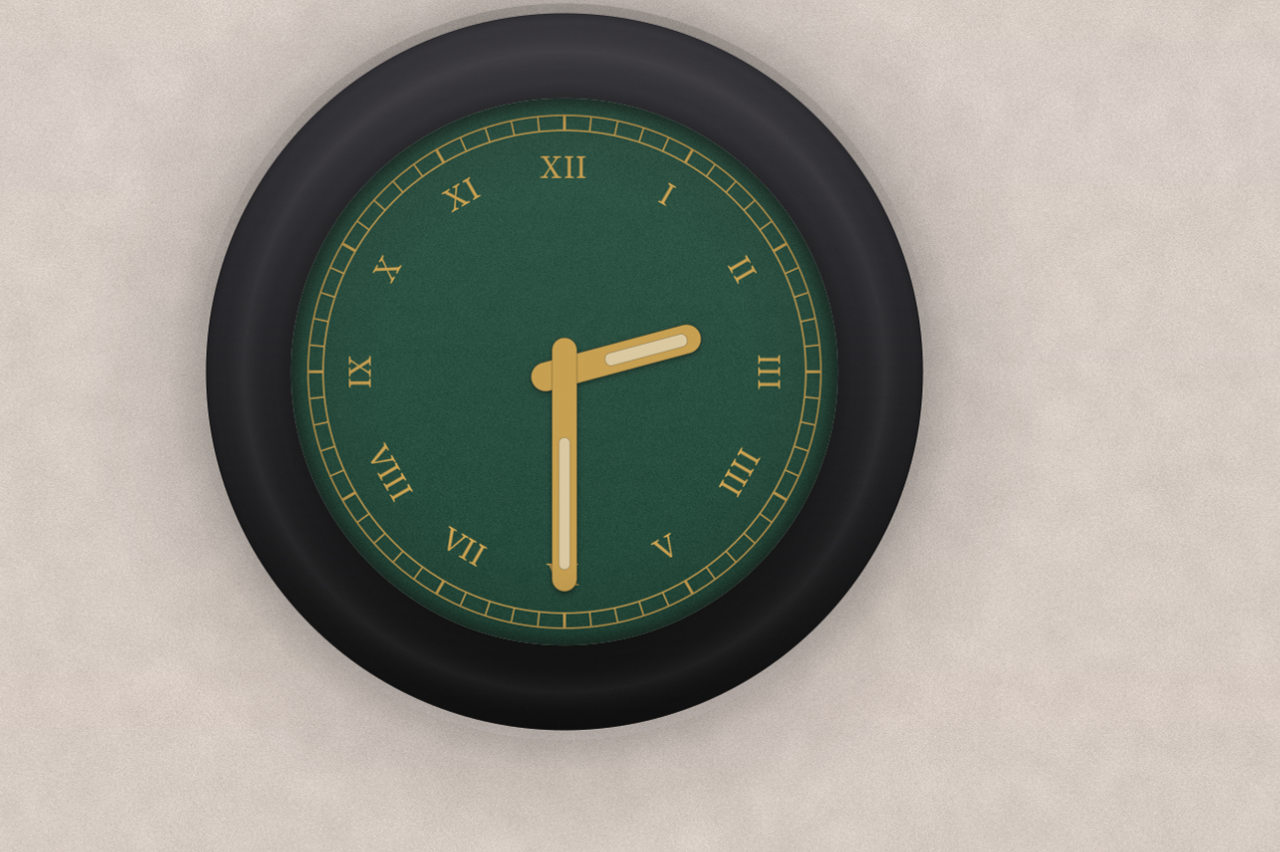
h=2 m=30
